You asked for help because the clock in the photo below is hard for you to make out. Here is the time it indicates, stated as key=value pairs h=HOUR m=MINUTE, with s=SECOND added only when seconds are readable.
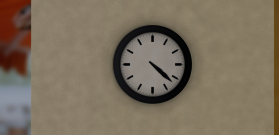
h=4 m=22
